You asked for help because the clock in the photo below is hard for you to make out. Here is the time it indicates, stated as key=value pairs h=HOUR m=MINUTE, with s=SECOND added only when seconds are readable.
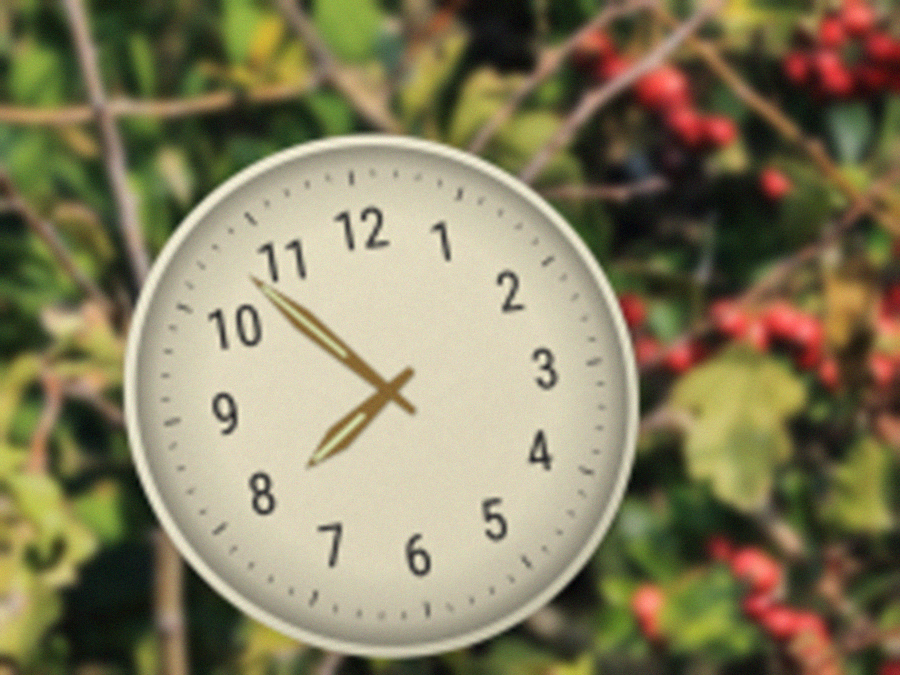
h=7 m=53
